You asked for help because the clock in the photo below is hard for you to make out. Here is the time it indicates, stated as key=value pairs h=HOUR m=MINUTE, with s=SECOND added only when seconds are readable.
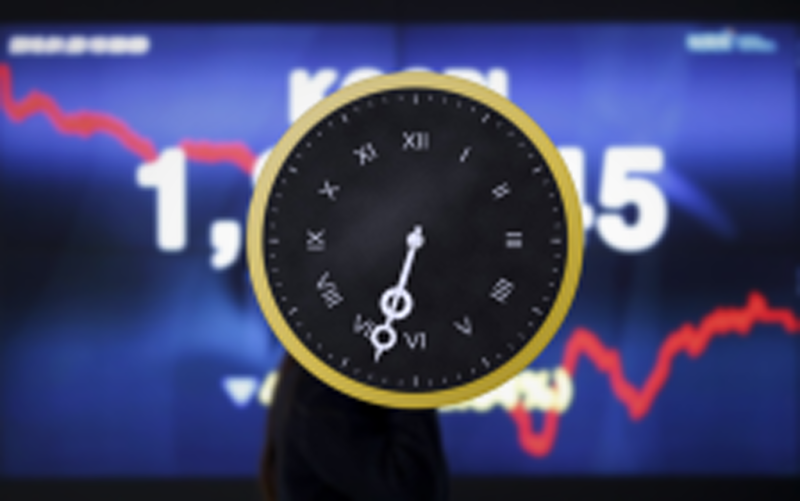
h=6 m=33
